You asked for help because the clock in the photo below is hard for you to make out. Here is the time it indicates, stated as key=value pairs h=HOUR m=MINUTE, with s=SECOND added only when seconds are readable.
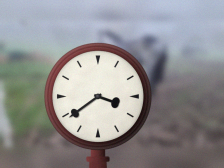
h=3 m=39
